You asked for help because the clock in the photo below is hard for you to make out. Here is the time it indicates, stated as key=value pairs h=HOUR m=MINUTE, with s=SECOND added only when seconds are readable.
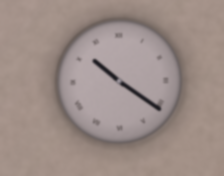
h=10 m=21
